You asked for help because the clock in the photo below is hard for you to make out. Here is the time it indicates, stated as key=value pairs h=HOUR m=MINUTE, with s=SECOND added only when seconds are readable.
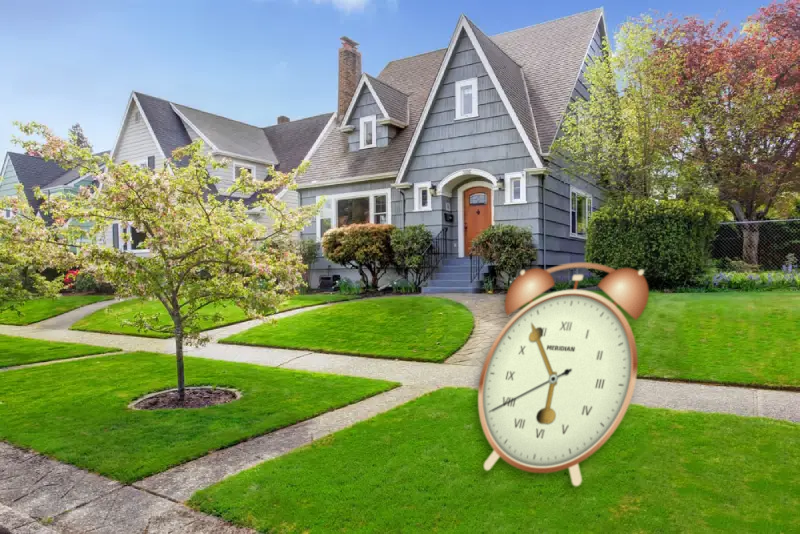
h=5 m=53 s=40
